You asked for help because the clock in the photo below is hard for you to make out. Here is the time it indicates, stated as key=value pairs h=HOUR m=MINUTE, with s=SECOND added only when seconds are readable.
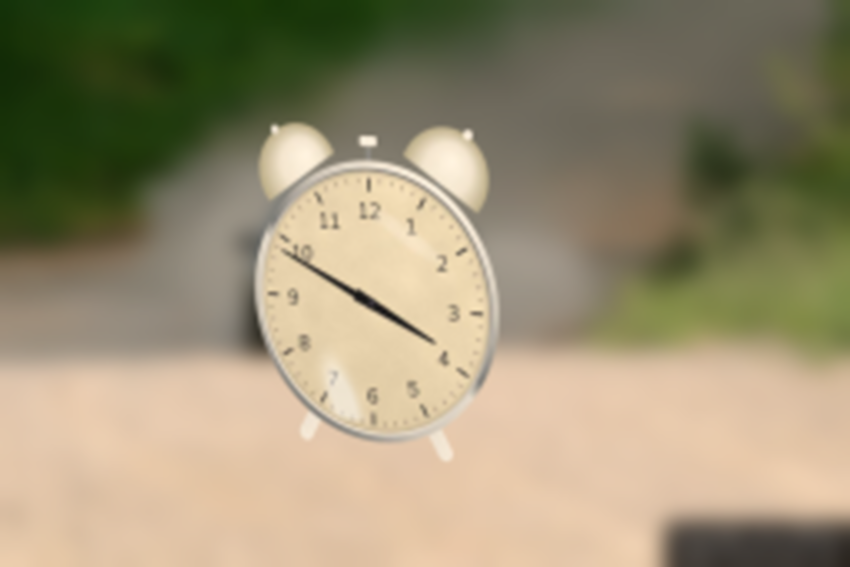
h=3 m=49
